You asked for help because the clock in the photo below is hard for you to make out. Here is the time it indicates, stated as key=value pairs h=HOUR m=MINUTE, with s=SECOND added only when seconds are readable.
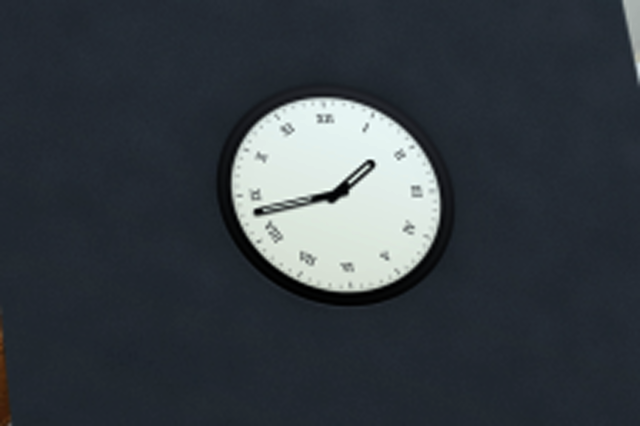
h=1 m=43
